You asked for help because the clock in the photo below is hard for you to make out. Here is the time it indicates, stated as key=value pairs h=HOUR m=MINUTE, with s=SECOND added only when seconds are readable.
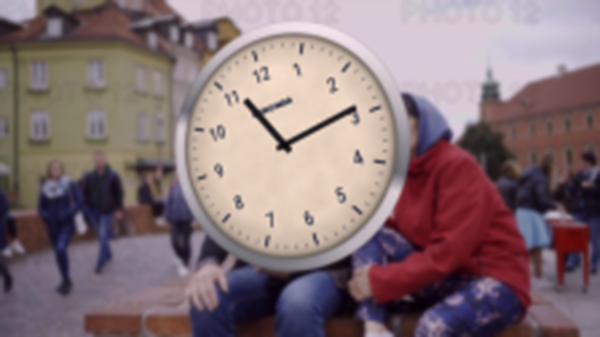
h=11 m=14
